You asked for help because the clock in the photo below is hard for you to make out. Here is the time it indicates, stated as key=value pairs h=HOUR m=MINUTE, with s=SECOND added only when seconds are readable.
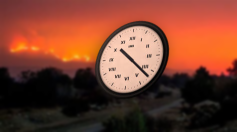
h=10 m=22
